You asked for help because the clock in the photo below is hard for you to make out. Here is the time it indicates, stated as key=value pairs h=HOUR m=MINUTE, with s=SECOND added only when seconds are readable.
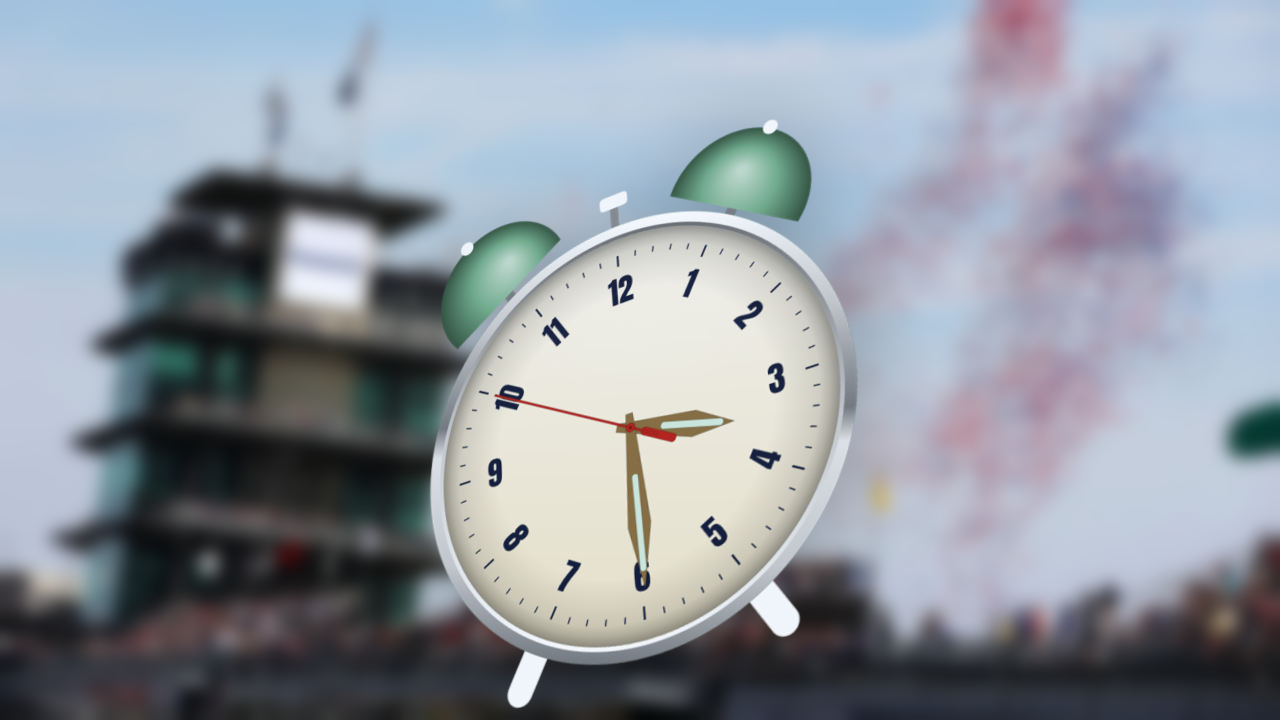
h=3 m=29 s=50
